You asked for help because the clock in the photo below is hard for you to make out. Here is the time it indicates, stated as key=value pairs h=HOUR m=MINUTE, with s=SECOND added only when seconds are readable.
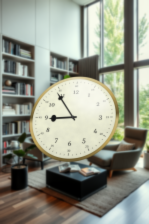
h=8 m=54
